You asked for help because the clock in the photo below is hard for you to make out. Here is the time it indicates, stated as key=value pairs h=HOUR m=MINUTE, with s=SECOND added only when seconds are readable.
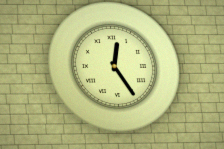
h=12 m=25
